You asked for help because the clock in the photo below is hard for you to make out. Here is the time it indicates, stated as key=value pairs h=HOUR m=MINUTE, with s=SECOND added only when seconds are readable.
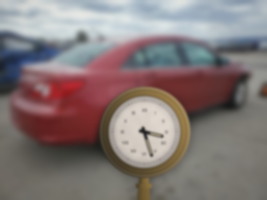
h=3 m=27
